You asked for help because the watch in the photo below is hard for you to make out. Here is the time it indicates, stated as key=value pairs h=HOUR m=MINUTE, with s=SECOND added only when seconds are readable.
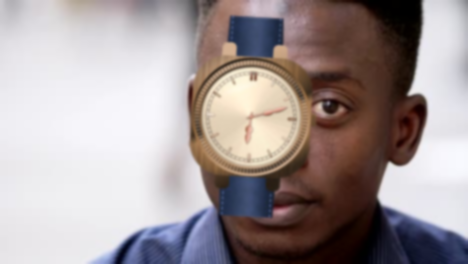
h=6 m=12
